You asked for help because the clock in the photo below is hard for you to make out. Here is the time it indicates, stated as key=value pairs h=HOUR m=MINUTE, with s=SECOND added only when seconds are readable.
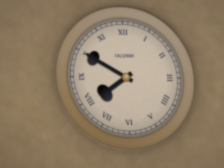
h=7 m=50
